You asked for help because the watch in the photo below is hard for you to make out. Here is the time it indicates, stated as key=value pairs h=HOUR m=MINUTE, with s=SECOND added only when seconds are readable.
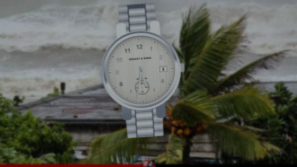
h=5 m=32
